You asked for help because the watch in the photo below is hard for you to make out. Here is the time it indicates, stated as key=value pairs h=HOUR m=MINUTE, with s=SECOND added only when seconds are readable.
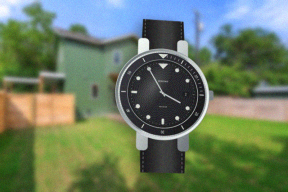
h=3 m=55
